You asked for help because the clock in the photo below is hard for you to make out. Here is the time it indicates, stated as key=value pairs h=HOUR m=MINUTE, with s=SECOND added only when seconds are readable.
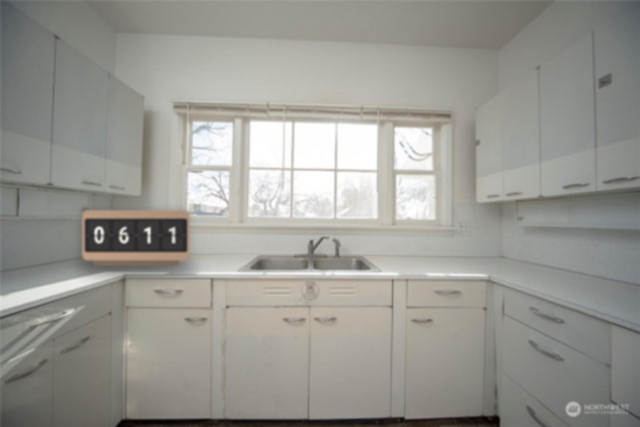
h=6 m=11
